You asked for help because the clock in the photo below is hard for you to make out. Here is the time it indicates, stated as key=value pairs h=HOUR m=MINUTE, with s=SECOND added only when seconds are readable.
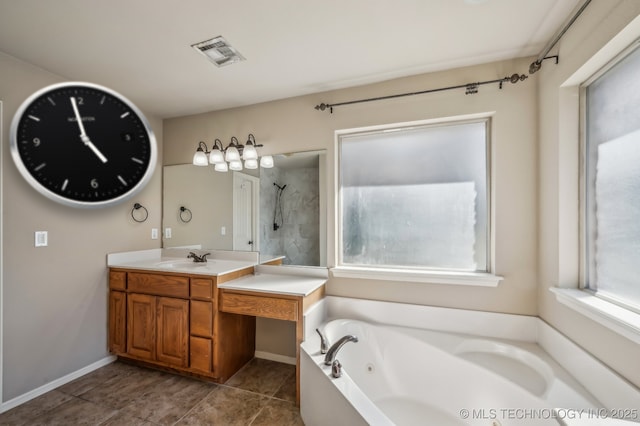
h=4 m=59
